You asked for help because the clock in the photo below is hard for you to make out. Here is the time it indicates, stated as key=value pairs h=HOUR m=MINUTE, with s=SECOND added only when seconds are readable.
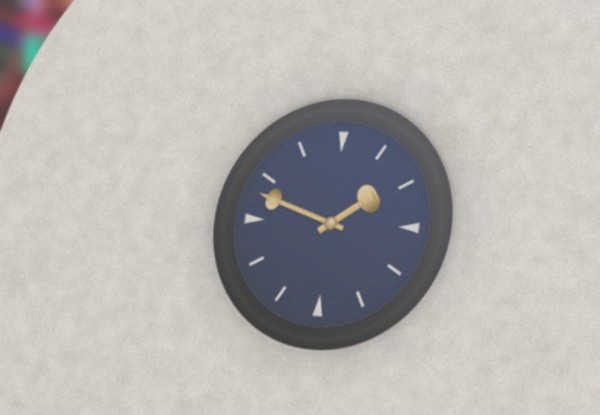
h=1 m=48
